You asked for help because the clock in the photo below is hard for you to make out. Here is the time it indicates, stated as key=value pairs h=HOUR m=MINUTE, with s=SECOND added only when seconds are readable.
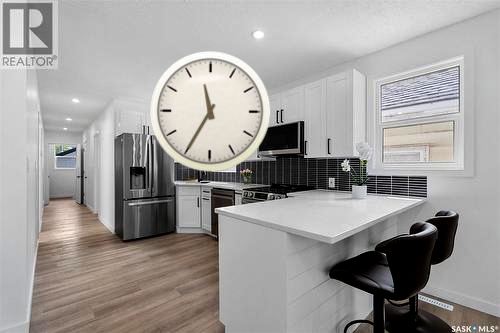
h=11 m=35
